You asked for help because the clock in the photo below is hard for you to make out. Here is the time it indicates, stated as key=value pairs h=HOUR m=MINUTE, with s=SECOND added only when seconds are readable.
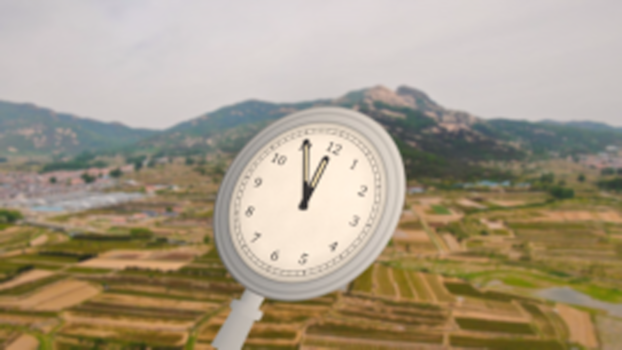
h=11 m=55
